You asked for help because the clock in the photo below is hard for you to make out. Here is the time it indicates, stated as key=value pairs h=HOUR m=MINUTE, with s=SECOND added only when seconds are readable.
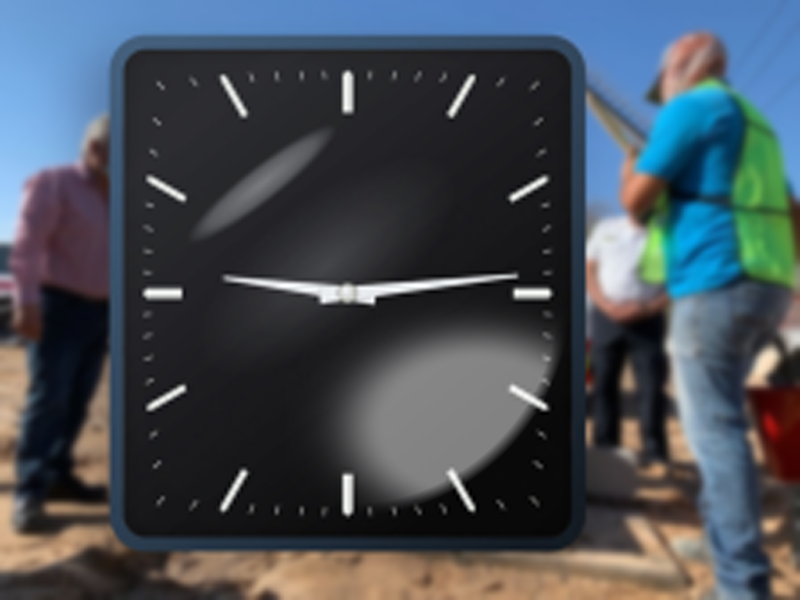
h=9 m=14
